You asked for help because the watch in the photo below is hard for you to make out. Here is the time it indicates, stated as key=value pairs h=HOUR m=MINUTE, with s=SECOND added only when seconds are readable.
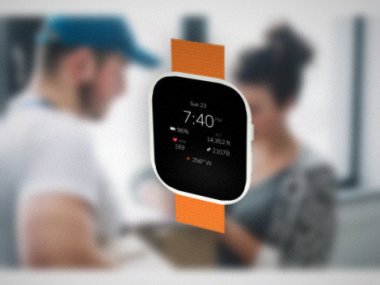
h=7 m=40
